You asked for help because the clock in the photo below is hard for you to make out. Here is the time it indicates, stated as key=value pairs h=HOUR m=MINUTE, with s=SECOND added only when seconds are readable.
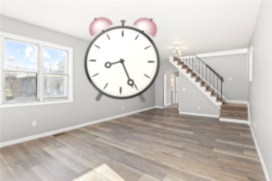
h=8 m=26
